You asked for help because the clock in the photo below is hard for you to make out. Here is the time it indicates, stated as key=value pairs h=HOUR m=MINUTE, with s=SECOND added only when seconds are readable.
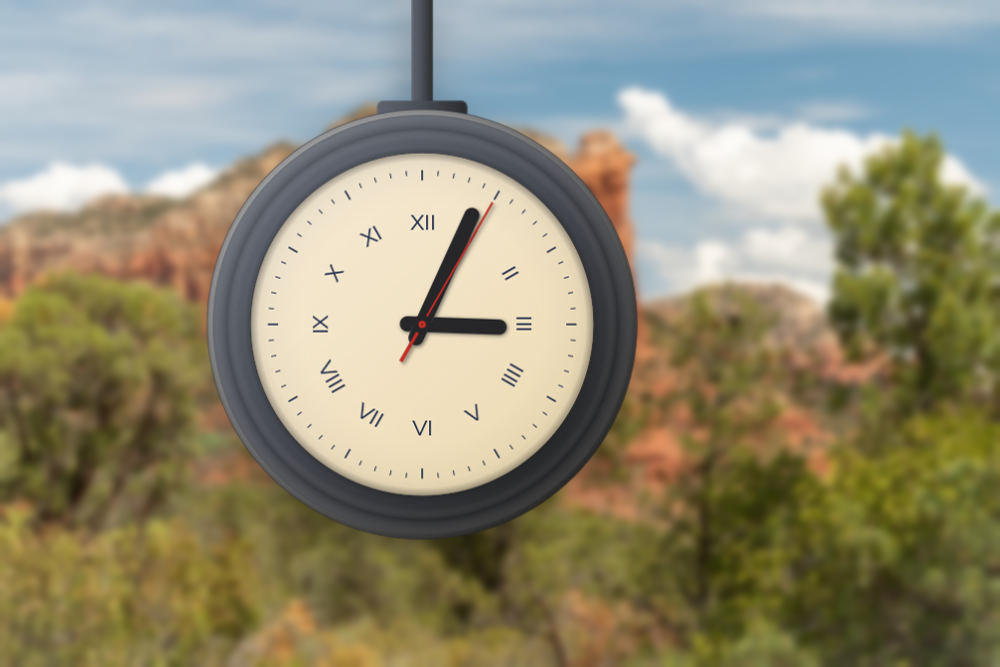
h=3 m=4 s=5
